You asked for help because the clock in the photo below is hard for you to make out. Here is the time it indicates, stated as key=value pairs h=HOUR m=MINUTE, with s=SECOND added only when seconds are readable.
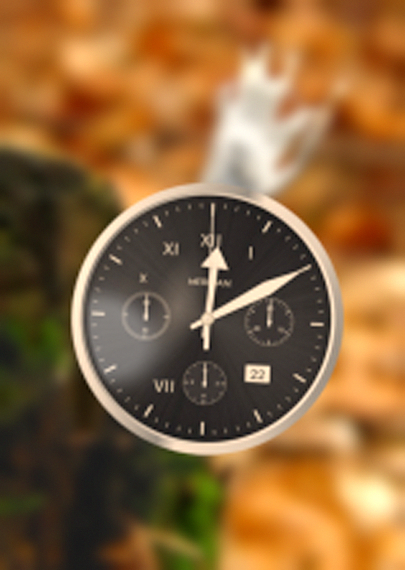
h=12 m=10
